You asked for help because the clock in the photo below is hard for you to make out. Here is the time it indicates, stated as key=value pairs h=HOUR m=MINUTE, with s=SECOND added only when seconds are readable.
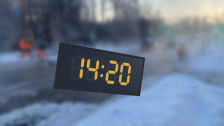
h=14 m=20
